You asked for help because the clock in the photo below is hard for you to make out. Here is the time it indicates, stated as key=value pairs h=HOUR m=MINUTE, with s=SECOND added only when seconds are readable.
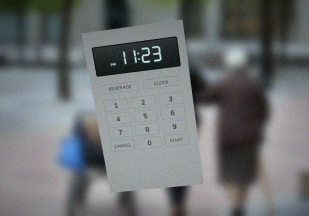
h=11 m=23
